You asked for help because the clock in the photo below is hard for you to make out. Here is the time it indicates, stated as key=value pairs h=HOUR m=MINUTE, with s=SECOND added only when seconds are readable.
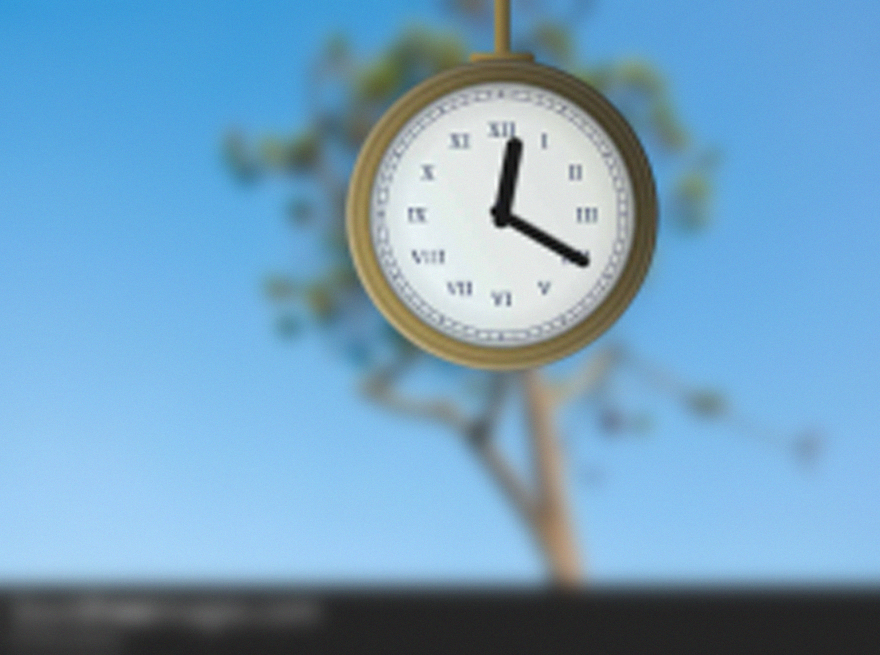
h=12 m=20
